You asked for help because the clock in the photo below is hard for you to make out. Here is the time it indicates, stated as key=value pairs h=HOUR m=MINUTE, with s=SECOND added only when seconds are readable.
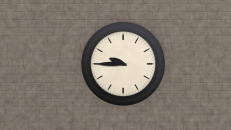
h=9 m=45
